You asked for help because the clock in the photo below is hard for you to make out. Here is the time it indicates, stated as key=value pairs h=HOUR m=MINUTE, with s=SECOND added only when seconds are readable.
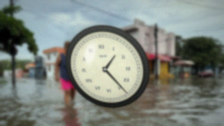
h=1 m=24
